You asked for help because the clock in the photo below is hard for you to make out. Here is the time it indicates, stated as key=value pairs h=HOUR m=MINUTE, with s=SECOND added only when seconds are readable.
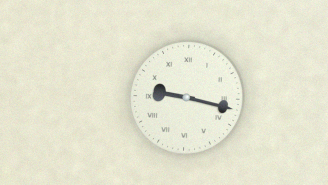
h=9 m=17
